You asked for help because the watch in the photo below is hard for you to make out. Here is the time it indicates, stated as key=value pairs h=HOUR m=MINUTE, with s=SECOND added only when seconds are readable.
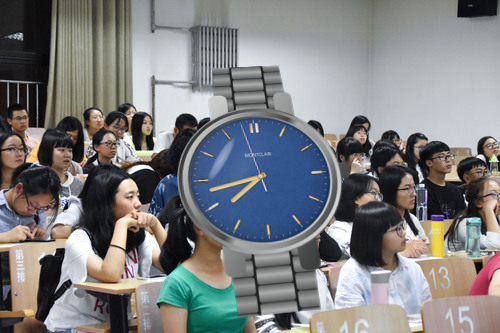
h=7 m=42 s=58
